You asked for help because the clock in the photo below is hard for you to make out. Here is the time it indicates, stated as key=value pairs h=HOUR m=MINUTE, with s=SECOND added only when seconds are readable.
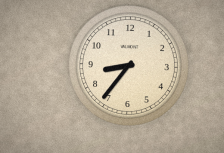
h=8 m=36
